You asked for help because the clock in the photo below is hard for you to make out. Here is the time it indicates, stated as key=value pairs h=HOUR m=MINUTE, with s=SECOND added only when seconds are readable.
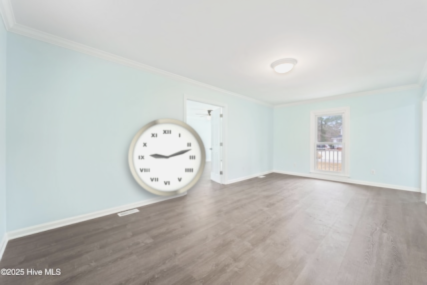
h=9 m=12
